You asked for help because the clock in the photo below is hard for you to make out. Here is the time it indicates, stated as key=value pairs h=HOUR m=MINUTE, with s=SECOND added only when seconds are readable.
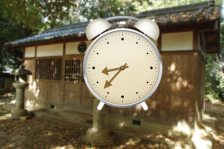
h=8 m=37
